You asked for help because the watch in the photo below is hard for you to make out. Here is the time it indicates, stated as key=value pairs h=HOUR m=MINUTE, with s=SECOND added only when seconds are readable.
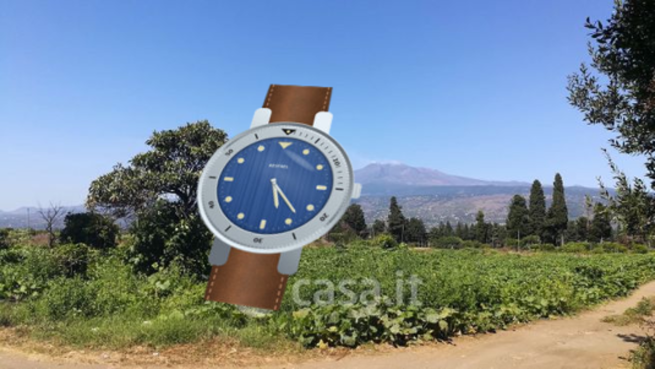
h=5 m=23
